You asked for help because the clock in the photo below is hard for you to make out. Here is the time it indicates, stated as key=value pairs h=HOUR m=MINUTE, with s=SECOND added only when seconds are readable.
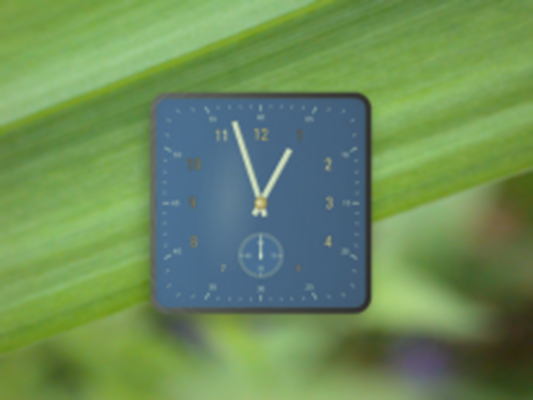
h=12 m=57
